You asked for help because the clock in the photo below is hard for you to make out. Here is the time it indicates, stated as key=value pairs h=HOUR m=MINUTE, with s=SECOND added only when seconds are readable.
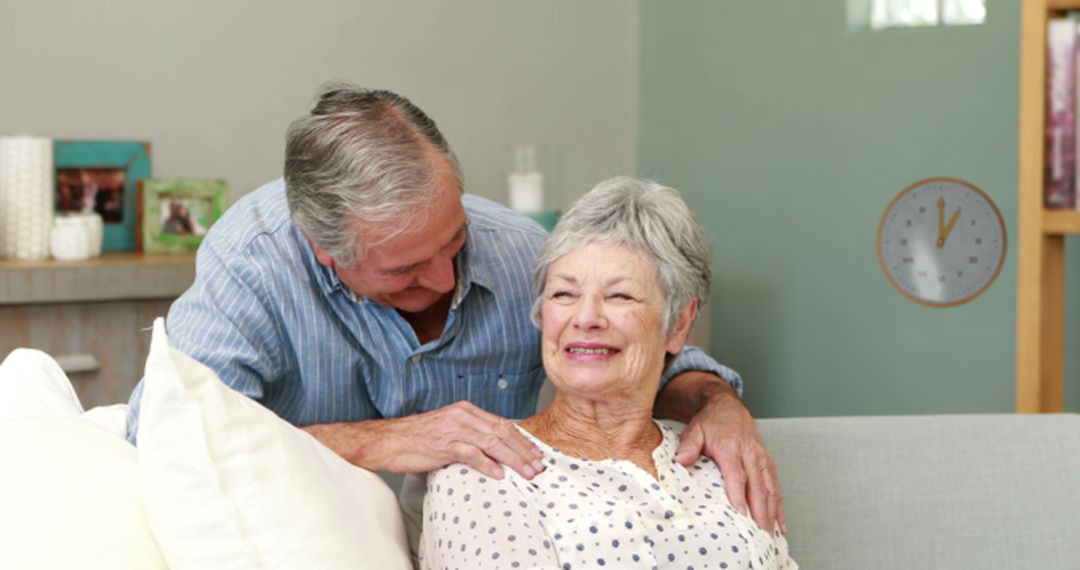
h=1 m=0
